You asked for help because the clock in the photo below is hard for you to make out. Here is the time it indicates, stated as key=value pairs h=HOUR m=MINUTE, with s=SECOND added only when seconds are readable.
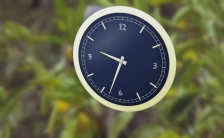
h=9 m=33
